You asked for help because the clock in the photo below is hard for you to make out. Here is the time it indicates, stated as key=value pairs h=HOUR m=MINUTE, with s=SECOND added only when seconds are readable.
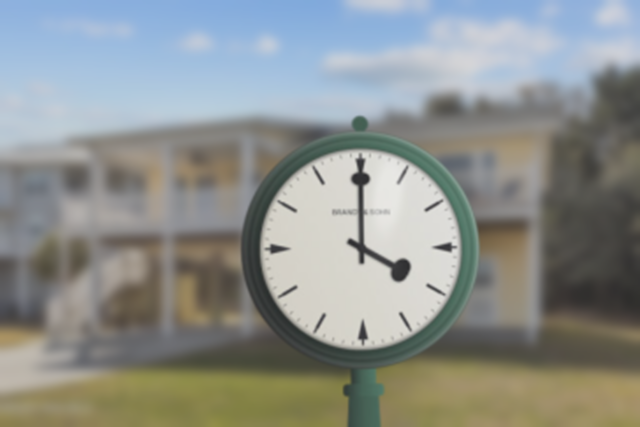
h=4 m=0
